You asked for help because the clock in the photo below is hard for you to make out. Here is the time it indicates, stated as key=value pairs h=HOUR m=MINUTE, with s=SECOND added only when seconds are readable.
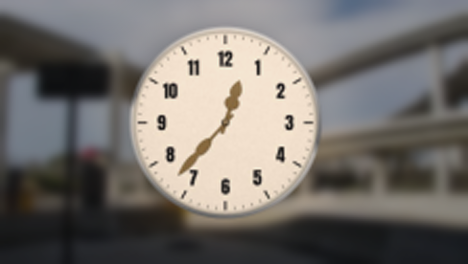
h=12 m=37
